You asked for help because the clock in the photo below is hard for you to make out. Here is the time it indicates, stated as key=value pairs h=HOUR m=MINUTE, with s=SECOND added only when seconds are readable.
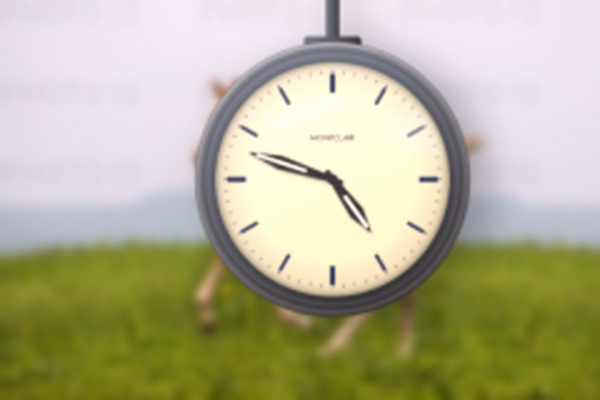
h=4 m=48
